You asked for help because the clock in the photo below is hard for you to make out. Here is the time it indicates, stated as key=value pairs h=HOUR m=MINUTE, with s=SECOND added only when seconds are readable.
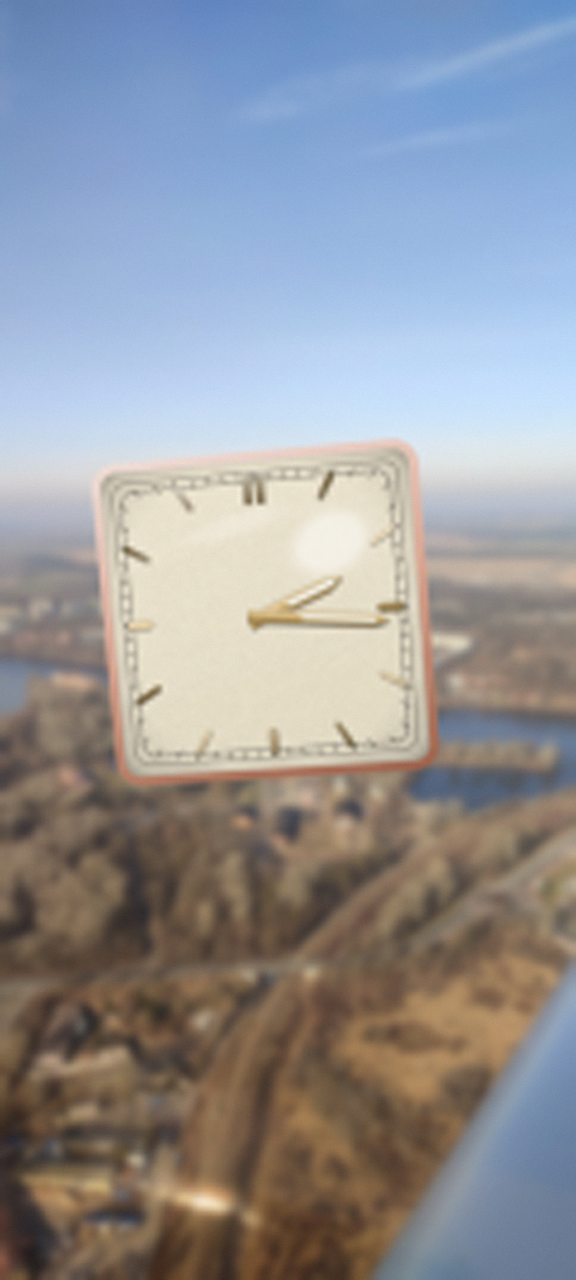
h=2 m=16
